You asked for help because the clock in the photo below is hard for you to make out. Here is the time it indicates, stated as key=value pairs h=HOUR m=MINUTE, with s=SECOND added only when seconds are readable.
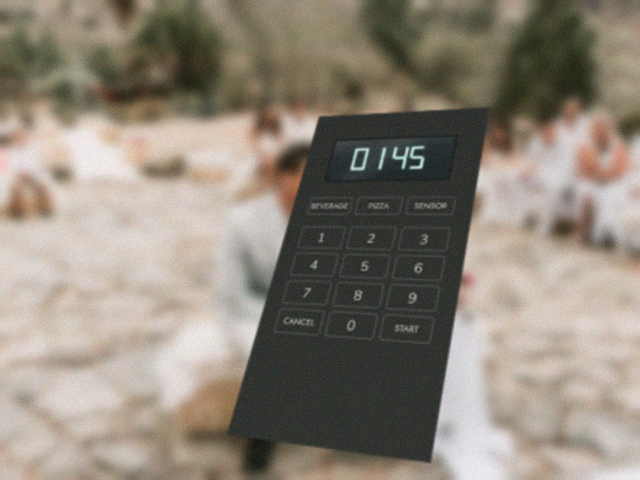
h=1 m=45
